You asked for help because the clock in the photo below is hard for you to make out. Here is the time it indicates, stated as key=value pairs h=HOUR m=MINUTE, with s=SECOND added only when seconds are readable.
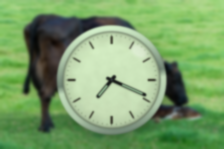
h=7 m=19
